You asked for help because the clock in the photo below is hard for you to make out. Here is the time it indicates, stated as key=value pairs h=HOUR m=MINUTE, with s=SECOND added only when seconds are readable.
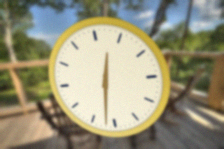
h=12 m=32
